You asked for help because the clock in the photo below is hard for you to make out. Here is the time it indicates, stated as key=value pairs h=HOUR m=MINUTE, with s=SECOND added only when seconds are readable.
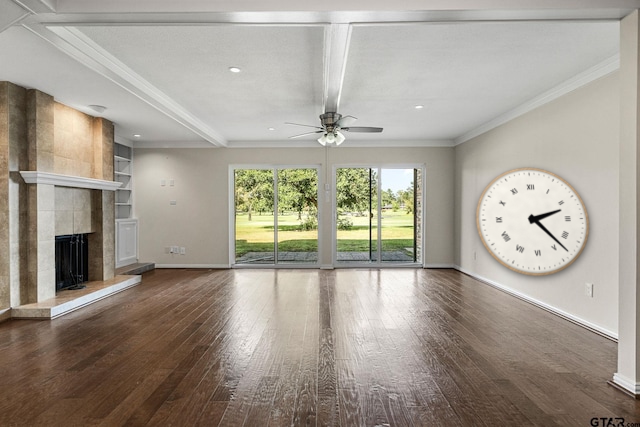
h=2 m=23
